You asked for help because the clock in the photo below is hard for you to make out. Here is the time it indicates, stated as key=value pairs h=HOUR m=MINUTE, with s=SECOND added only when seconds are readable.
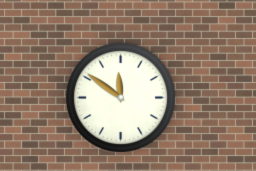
h=11 m=51
